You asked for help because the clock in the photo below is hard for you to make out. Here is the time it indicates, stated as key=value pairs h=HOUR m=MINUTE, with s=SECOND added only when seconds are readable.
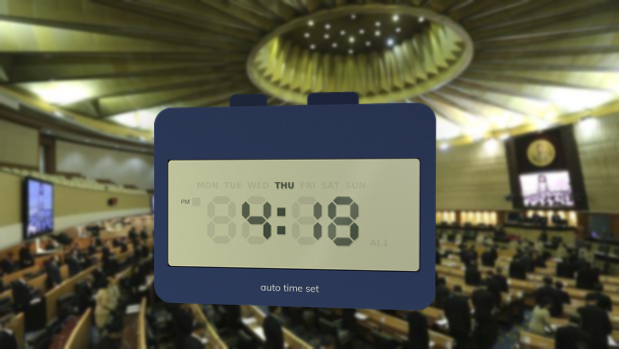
h=4 m=18
